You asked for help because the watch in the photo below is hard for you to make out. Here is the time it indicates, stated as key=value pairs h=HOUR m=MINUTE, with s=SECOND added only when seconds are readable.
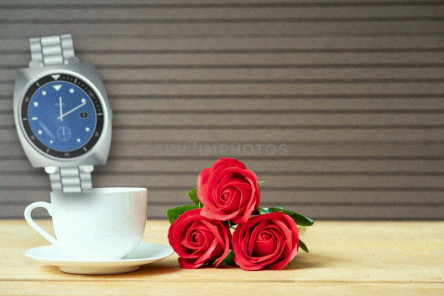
h=12 m=11
